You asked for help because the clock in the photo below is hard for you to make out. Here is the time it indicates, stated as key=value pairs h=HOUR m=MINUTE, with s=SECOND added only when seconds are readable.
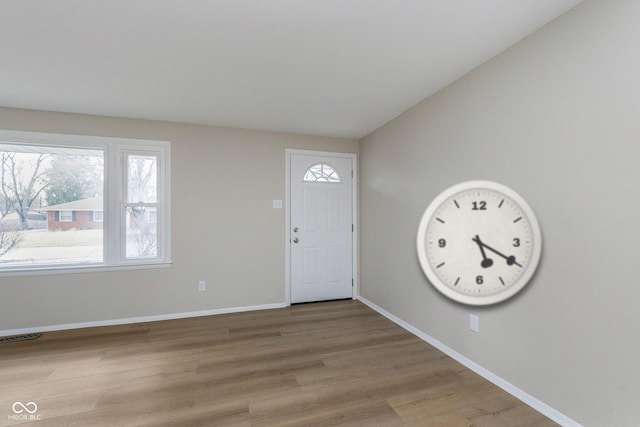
h=5 m=20
